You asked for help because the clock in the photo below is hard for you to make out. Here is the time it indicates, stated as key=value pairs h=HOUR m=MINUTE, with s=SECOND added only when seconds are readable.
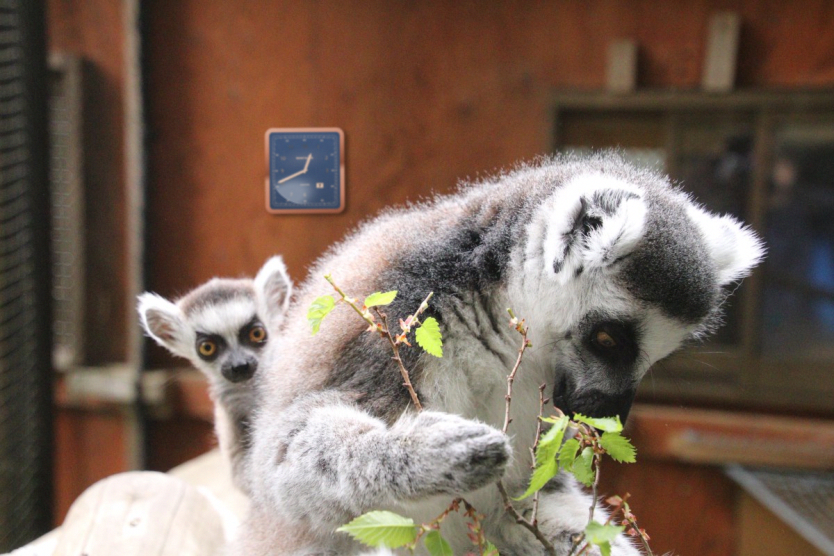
h=12 m=41
